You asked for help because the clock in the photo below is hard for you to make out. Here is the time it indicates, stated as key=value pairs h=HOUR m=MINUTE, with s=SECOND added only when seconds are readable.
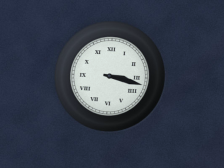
h=3 m=17
